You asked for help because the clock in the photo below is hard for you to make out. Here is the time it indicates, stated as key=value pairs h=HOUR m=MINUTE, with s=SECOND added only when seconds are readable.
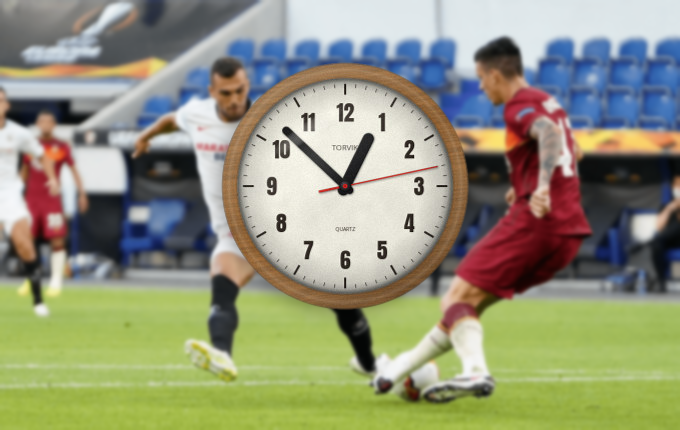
h=12 m=52 s=13
